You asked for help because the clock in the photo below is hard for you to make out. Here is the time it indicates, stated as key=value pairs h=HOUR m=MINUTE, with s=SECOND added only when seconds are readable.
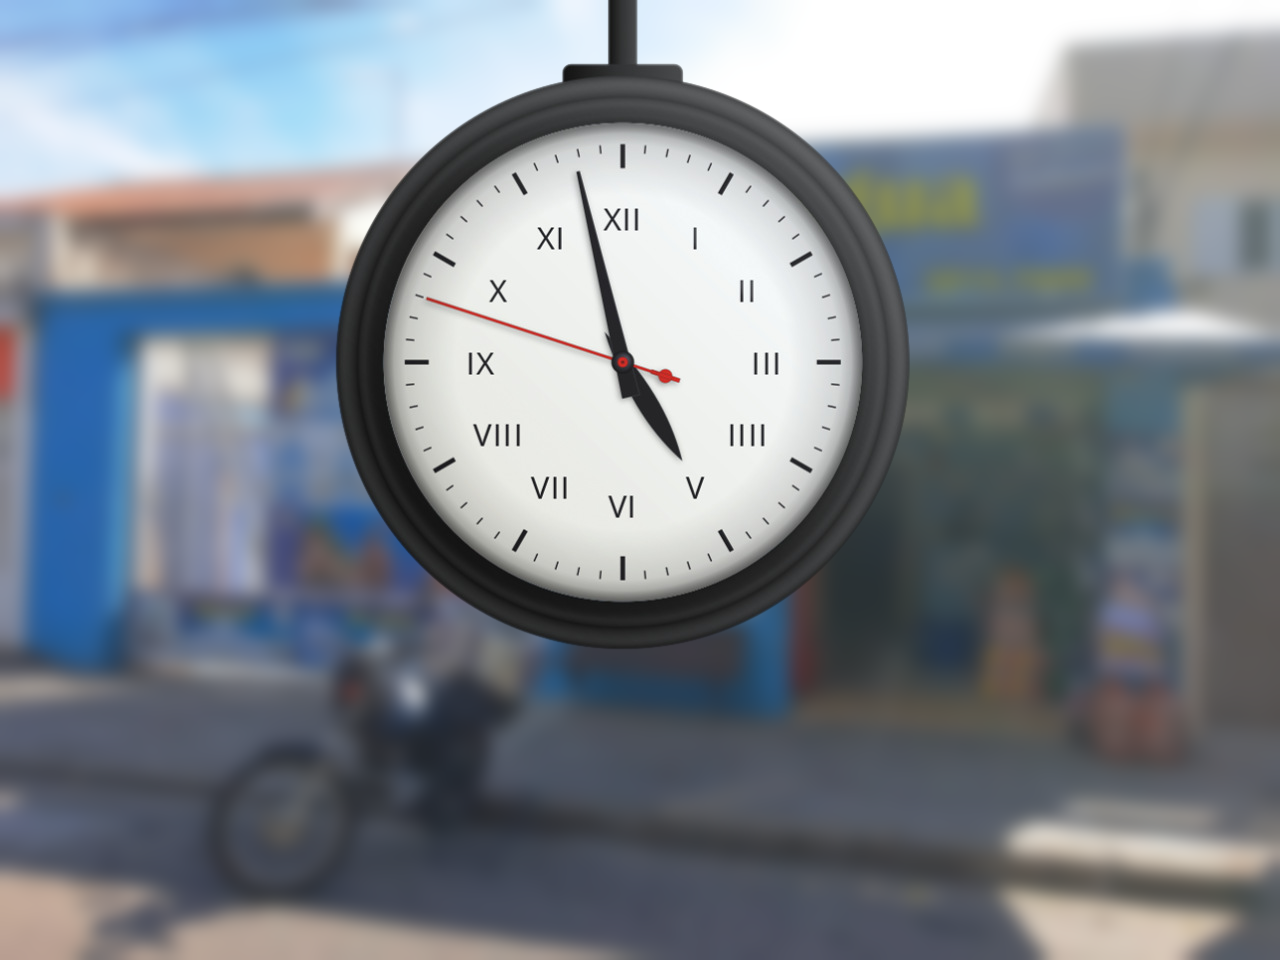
h=4 m=57 s=48
